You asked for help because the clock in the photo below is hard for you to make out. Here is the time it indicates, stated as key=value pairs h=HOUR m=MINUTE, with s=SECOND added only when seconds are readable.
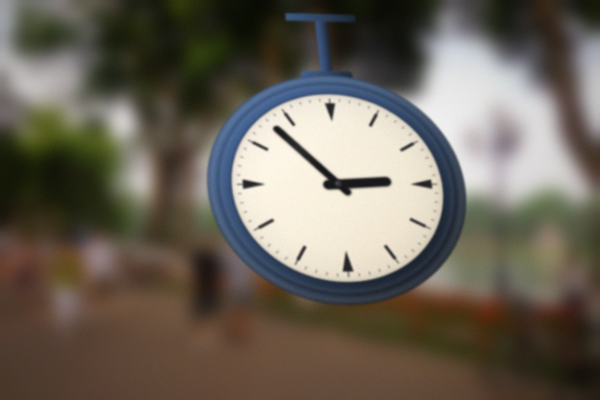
h=2 m=53
